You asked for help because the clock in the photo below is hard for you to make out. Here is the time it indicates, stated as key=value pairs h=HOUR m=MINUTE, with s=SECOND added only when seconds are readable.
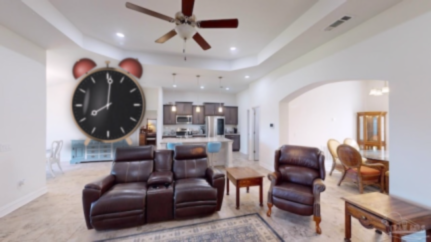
h=8 m=1
